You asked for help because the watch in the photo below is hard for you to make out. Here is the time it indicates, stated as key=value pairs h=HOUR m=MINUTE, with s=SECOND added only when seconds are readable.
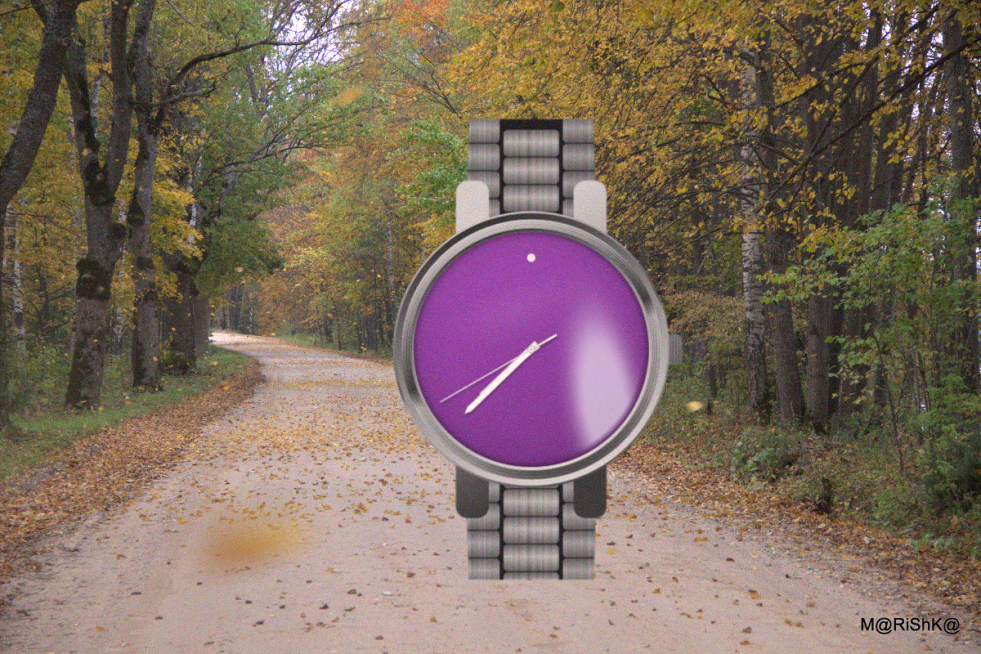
h=7 m=37 s=40
